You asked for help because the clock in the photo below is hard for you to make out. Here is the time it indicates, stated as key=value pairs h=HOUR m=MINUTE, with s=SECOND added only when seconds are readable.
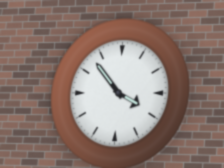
h=3 m=53
